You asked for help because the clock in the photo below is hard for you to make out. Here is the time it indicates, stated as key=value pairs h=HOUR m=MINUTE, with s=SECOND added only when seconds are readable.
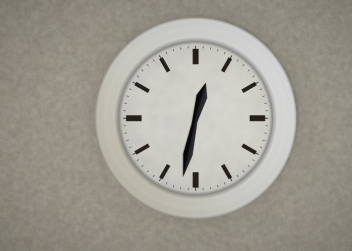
h=12 m=32
